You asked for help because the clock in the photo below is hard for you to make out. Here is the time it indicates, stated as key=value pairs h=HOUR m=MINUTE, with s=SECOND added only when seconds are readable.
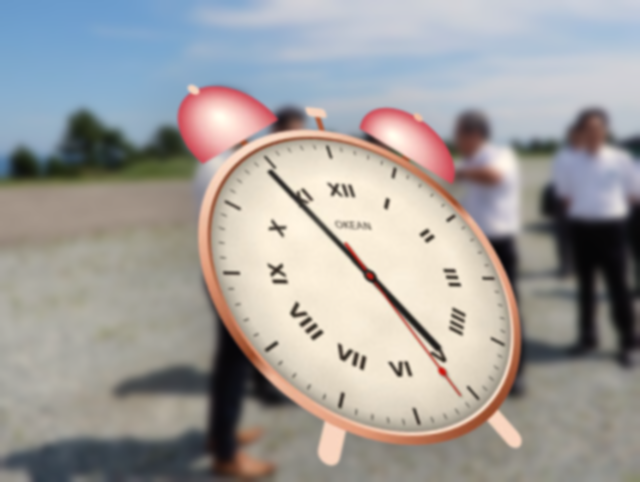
h=4 m=54 s=26
